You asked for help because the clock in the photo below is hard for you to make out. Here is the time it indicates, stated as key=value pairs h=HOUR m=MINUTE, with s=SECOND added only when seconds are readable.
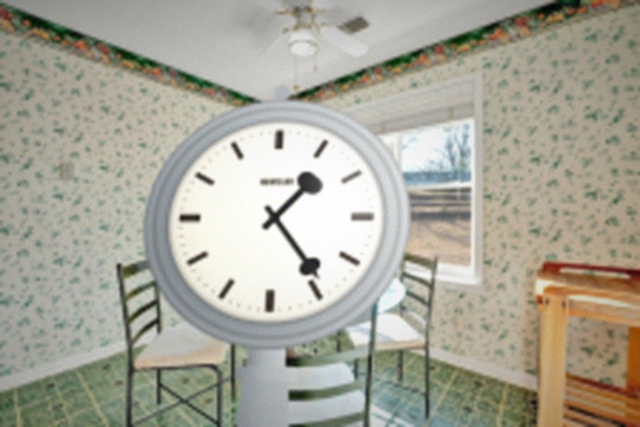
h=1 m=24
